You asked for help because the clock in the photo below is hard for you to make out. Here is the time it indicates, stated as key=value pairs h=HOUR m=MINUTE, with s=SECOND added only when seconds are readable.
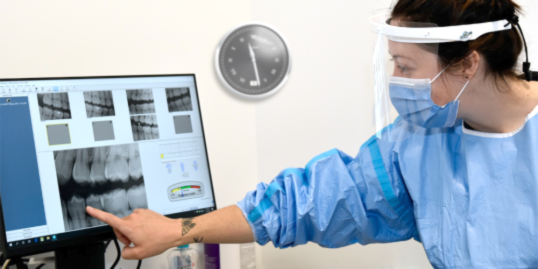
h=11 m=28
